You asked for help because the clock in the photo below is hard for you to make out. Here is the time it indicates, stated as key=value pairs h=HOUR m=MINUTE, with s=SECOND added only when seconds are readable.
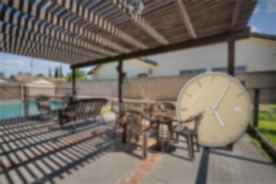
h=5 m=5
